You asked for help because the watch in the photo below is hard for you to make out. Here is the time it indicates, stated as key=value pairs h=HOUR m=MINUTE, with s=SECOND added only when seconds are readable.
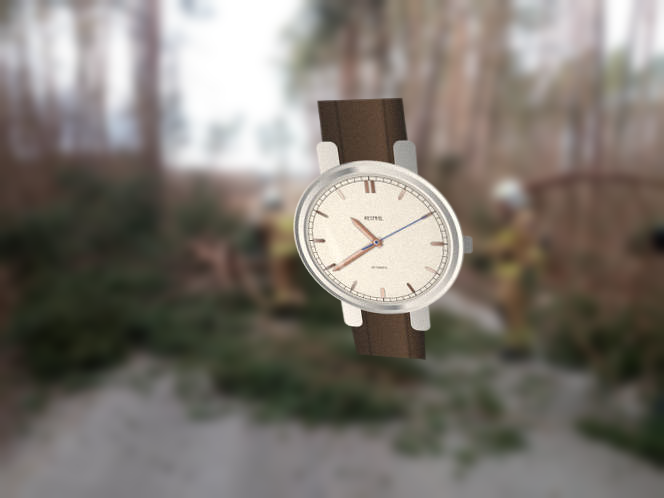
h=10 m=39 s=10
